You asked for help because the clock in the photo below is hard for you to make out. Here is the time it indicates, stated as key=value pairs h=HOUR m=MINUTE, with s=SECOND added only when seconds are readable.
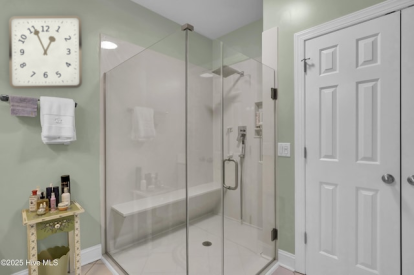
h=12 m=56
